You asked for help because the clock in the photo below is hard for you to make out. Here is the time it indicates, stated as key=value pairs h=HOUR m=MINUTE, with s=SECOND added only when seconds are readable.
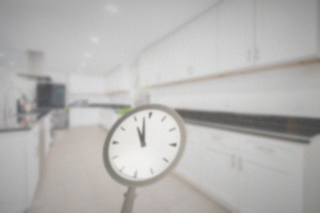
h=10 m=58
